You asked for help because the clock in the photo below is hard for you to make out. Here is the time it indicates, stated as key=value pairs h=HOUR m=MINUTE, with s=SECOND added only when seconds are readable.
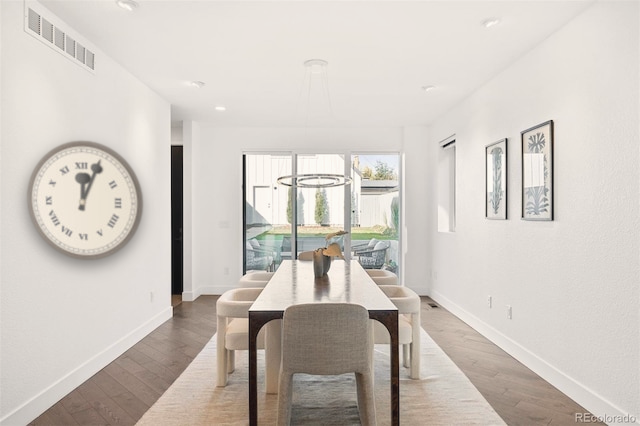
h=12 m=4
